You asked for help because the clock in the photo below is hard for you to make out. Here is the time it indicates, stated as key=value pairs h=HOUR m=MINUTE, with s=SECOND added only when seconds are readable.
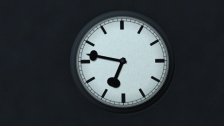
h=6 m=47
